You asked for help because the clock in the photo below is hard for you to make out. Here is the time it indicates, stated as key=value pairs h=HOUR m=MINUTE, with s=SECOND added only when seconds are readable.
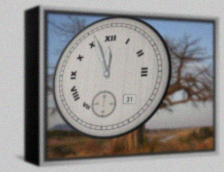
h=11 m=56
